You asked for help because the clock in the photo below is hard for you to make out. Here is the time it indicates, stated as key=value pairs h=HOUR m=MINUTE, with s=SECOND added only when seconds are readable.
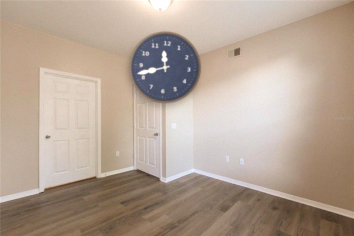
h=11 m=42
